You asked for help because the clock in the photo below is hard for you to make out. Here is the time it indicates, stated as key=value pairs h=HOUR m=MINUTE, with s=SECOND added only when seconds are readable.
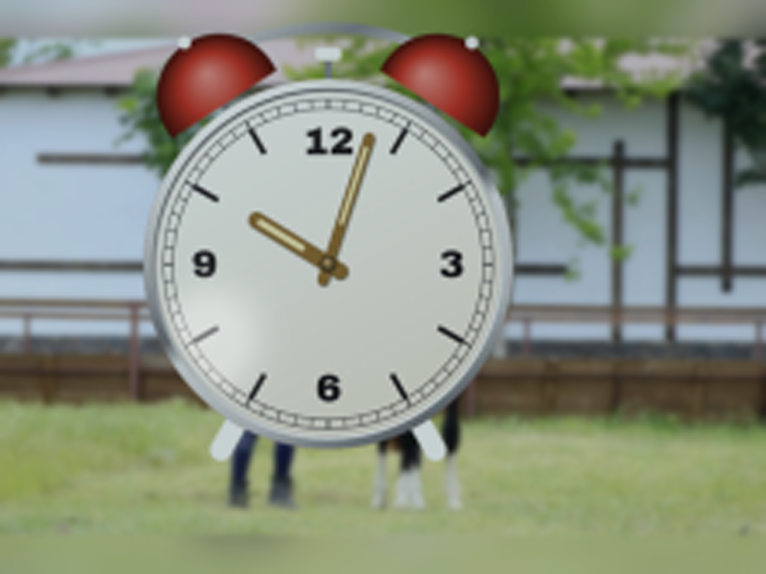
h=10 m=3
